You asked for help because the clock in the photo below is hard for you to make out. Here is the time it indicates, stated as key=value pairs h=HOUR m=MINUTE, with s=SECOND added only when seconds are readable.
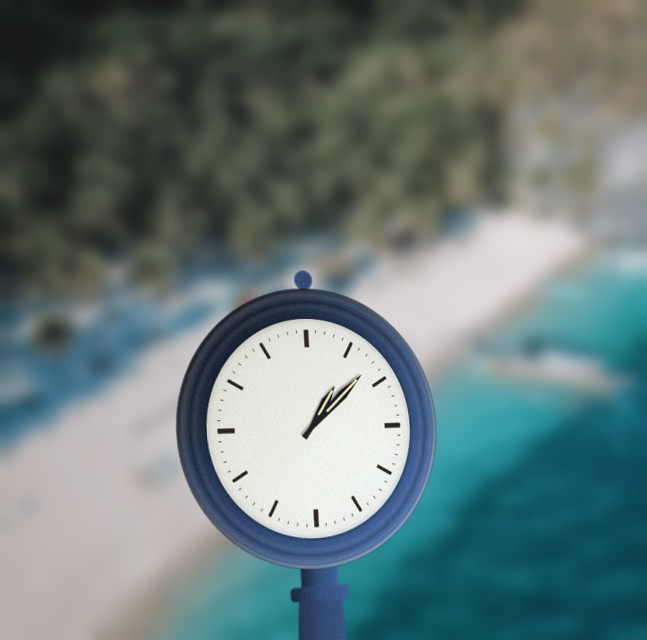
h=1 m=8
